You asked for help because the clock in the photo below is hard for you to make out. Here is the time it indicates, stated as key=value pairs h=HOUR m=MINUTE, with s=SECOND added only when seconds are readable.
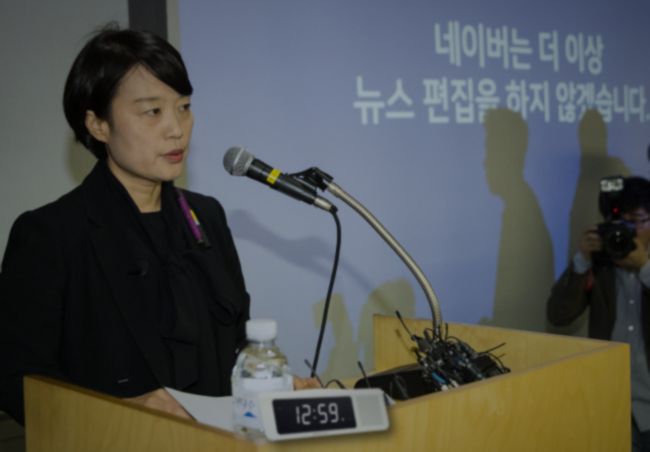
h=12 m=59
